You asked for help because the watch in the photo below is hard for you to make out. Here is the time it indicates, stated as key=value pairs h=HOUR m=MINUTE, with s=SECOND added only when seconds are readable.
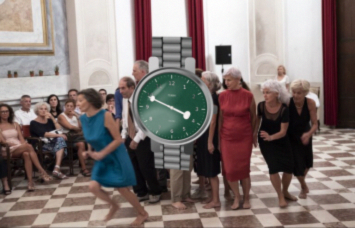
h=3 m=49
